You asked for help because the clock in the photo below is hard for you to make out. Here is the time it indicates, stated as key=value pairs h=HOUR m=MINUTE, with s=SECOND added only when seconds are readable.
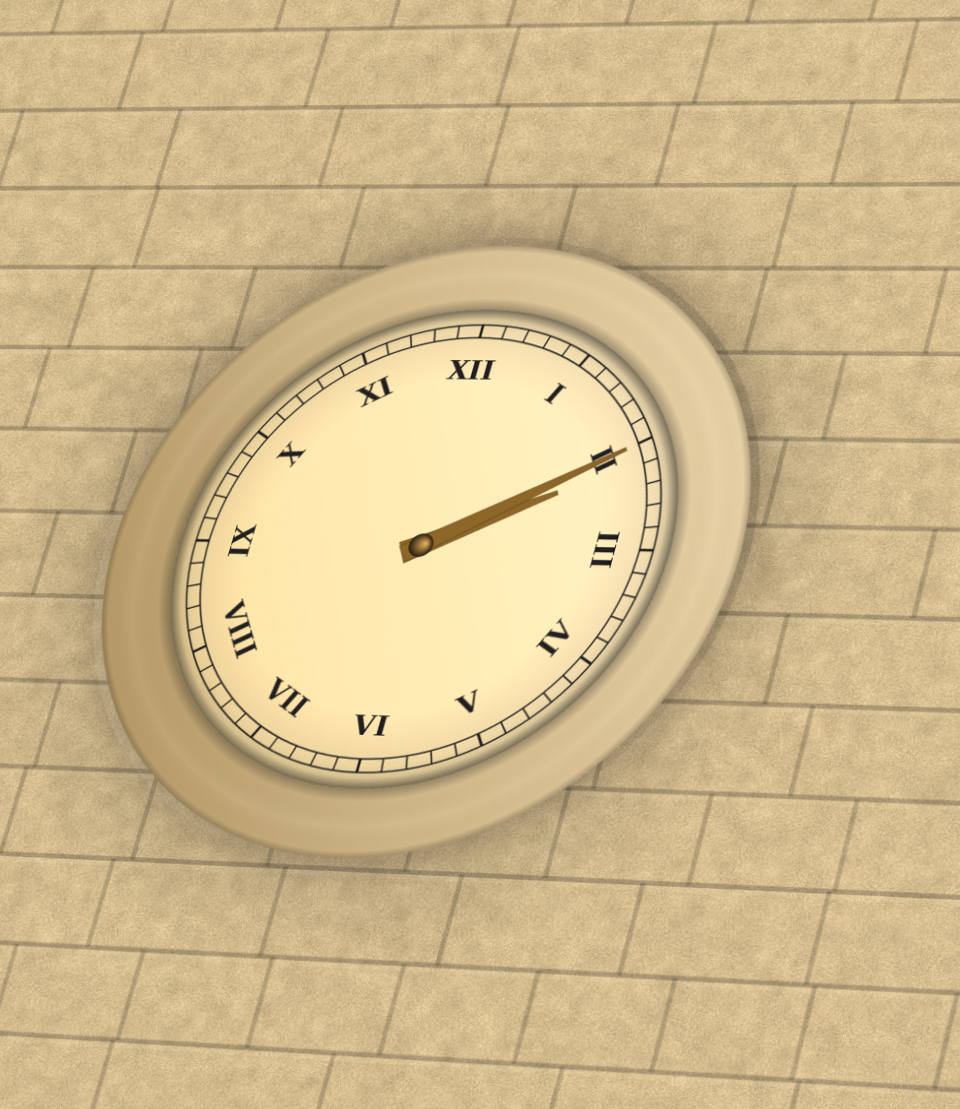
h=2 m=10
